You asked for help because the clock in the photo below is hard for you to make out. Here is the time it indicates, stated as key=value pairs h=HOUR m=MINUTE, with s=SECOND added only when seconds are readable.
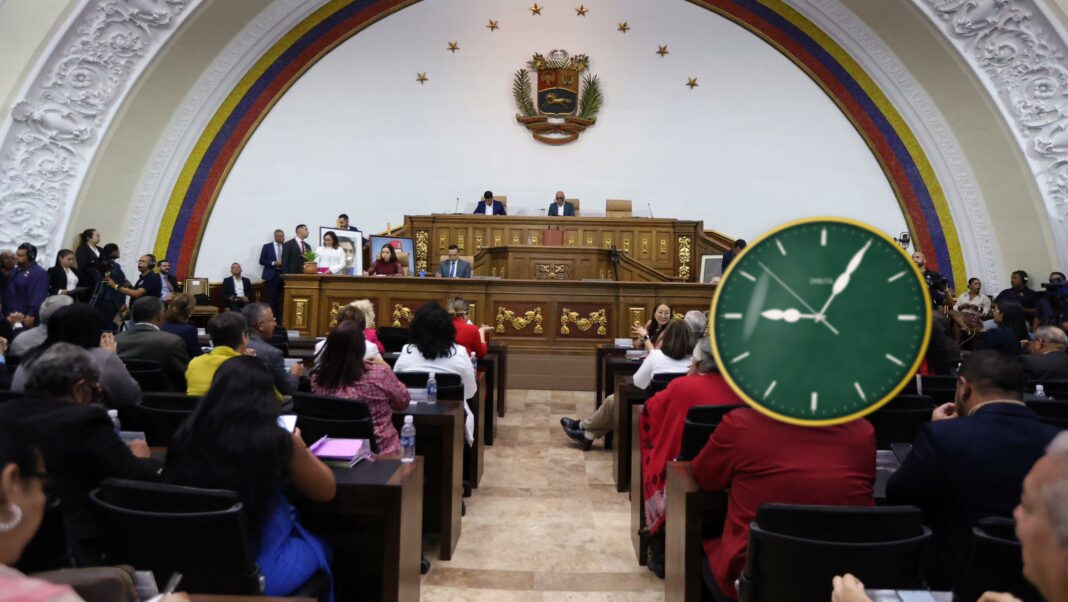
h=9 m=4 s=52
